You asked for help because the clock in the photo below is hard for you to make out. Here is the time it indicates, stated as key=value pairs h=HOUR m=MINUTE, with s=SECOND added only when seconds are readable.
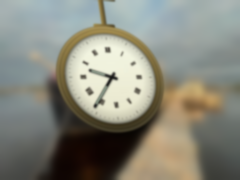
h=9 m=36
